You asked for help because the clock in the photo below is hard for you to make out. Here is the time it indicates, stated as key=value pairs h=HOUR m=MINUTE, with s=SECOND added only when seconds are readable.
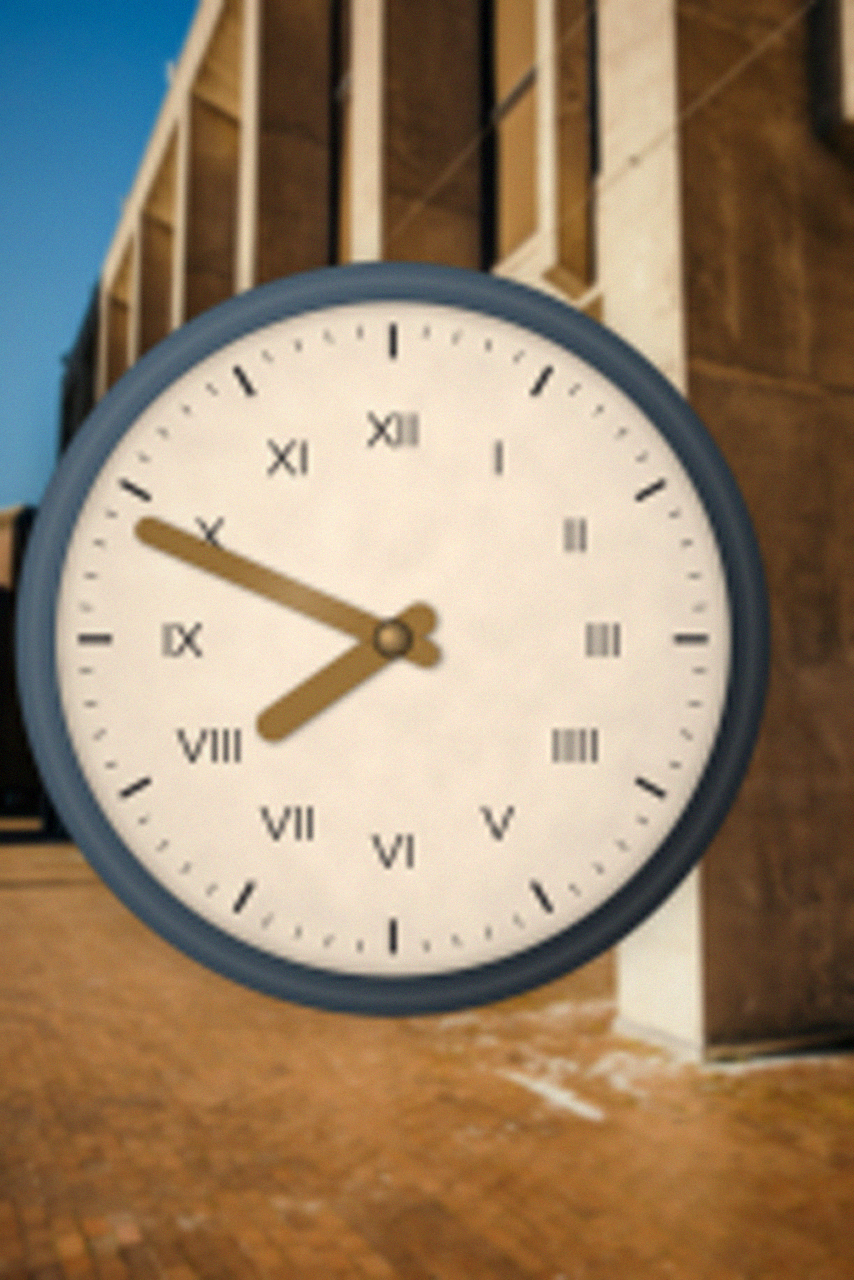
h=7 m=49
